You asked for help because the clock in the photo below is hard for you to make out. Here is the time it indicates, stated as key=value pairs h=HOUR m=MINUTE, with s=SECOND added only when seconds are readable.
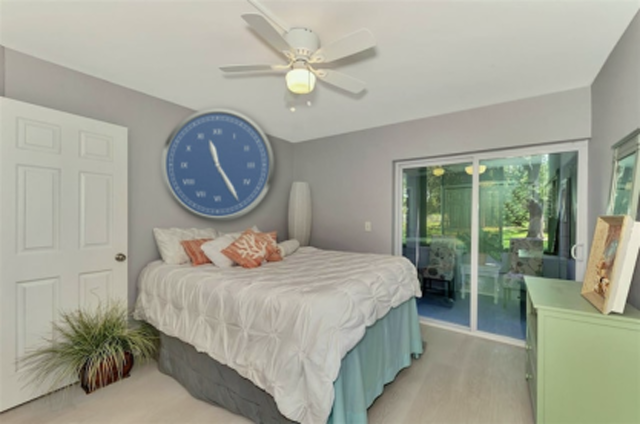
h=11 m=25
